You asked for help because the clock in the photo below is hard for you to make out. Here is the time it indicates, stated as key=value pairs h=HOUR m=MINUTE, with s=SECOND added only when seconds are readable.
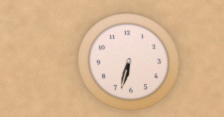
h=6 m=33
